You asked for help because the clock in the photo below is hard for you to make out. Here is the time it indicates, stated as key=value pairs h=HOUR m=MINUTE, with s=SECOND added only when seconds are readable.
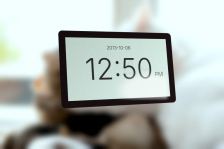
h=12 m=50
